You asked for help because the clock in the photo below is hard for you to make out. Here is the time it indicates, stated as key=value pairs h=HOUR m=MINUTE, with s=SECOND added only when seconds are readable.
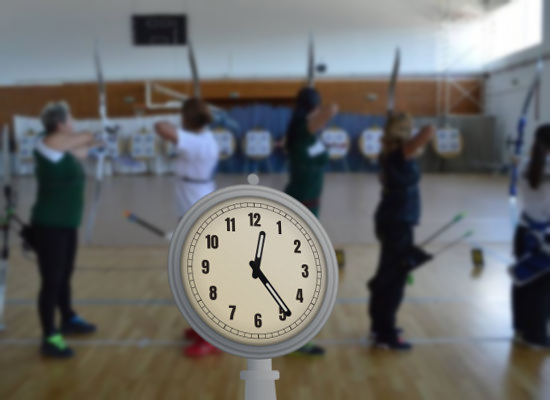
h=12 m=24
